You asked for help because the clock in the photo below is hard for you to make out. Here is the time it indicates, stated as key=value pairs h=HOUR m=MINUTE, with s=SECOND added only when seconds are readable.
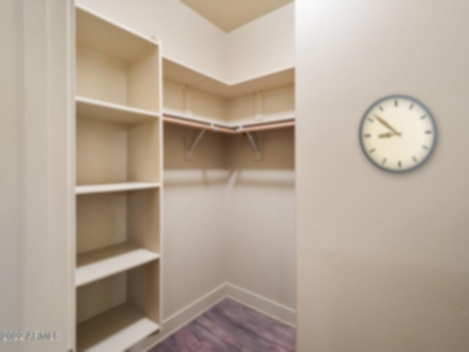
h=8 m=52
